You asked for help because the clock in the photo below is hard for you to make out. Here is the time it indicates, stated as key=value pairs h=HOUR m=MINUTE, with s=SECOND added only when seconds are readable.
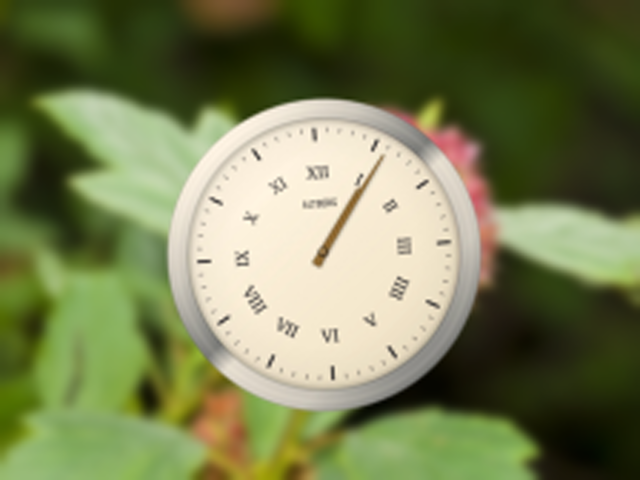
h=1 m=6
